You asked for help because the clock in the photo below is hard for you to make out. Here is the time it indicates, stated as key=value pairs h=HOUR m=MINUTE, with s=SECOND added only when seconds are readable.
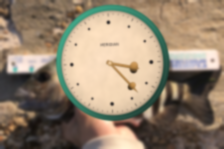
h=3 m=23
